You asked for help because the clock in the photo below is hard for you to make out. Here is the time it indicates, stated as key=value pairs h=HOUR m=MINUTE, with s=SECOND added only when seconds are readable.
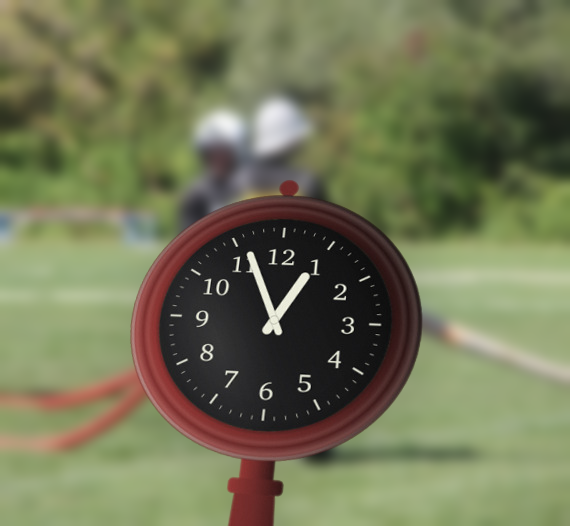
h=12 m=56
